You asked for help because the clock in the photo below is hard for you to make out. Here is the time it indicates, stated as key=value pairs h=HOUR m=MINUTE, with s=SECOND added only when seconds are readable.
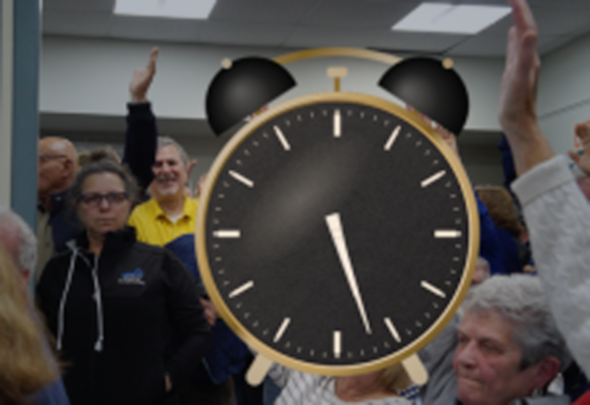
h=5 m=27
